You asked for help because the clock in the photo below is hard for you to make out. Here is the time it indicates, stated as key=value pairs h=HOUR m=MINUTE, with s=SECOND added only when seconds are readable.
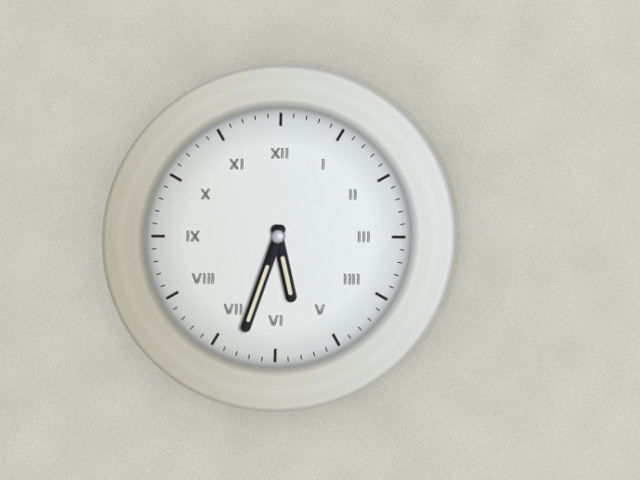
h=5 m=33
